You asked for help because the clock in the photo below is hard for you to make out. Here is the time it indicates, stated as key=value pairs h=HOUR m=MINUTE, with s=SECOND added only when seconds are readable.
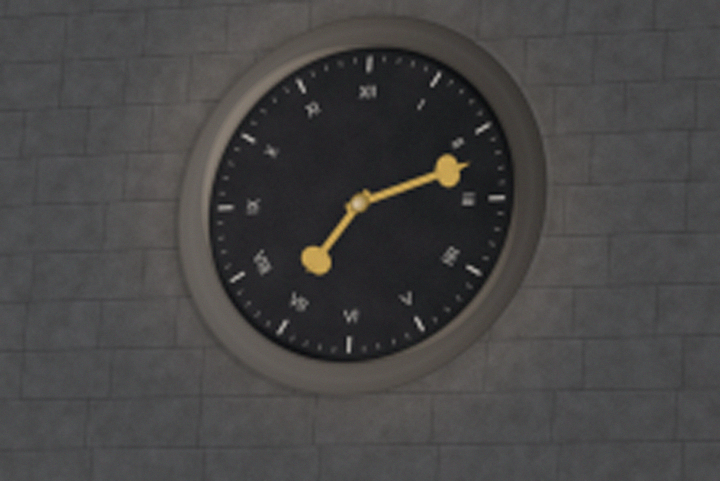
h=7 m=12
